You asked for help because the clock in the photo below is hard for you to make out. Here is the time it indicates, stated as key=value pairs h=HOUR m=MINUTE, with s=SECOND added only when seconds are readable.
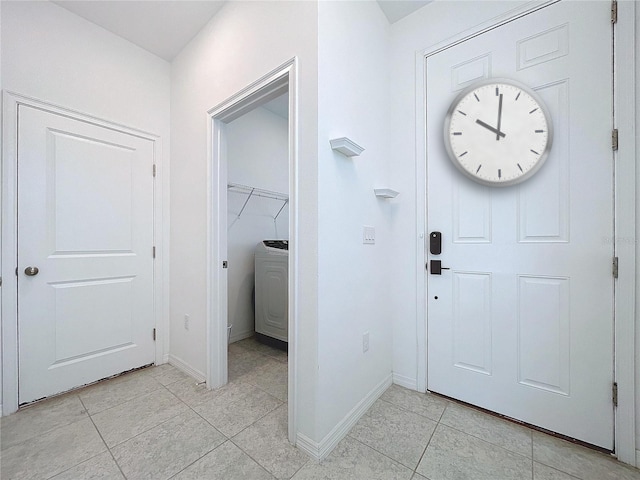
h=10 m=1
